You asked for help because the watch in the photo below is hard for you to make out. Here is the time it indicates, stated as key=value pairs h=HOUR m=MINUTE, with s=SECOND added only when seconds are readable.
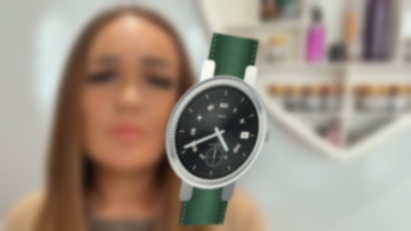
h=4 m=41
